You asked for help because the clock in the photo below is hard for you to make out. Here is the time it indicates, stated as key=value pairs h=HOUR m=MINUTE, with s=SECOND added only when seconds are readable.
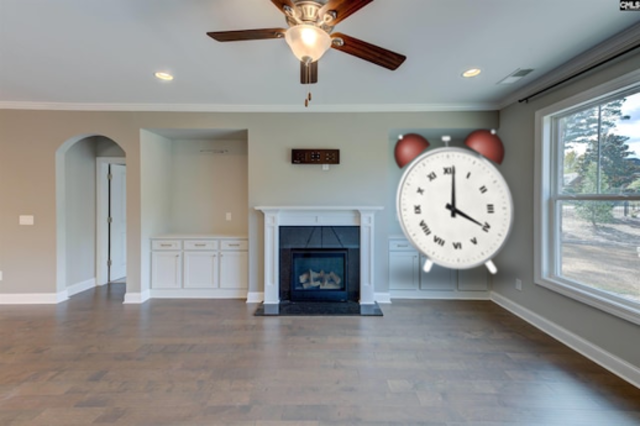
h=4 m=1
